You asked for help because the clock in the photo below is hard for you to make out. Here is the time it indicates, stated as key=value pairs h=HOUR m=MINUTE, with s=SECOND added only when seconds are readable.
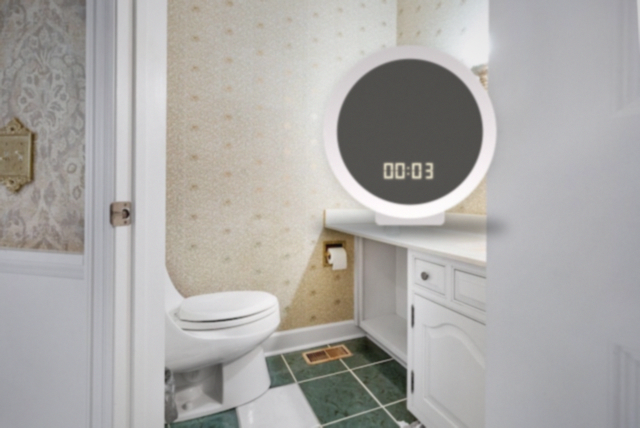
h=0 m=3
